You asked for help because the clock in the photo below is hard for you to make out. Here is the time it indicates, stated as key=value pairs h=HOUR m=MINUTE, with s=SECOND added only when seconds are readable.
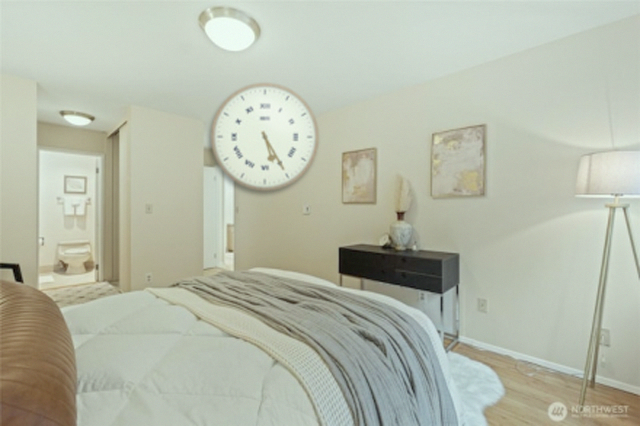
h=5 m=25
